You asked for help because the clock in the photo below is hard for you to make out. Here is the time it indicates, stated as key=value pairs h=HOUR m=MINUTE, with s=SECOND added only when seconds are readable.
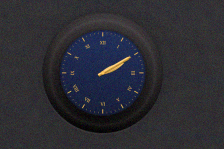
h=2 m=10
